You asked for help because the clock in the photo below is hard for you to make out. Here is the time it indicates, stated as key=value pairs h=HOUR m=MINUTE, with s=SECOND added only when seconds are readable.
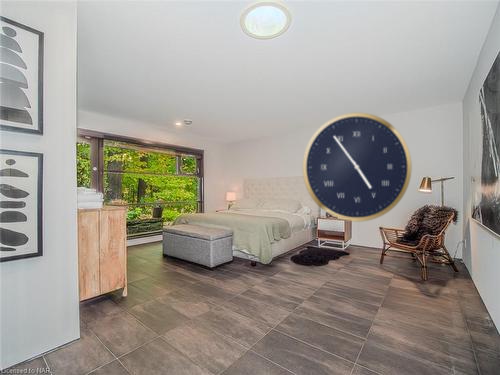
h=4 m=54
